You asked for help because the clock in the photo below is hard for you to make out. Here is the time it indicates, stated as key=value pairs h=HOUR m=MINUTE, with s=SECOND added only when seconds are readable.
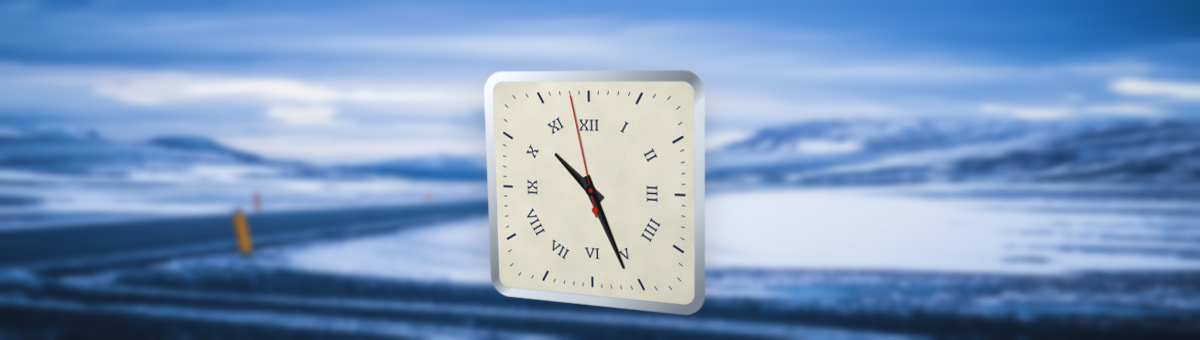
h=10 m=25 s=58
